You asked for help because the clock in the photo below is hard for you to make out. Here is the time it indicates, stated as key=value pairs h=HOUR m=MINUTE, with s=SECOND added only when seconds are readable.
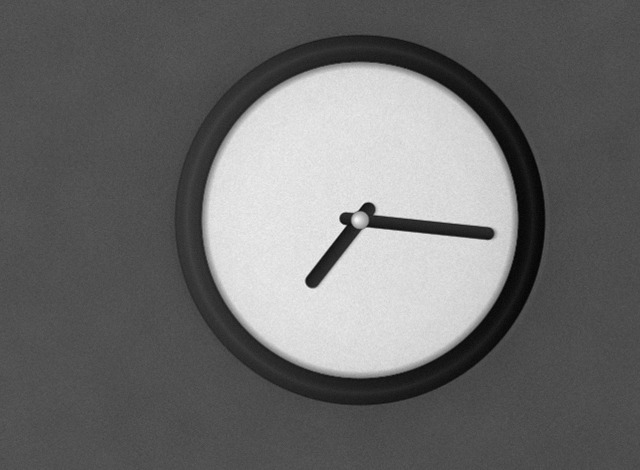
h=7 m=16
